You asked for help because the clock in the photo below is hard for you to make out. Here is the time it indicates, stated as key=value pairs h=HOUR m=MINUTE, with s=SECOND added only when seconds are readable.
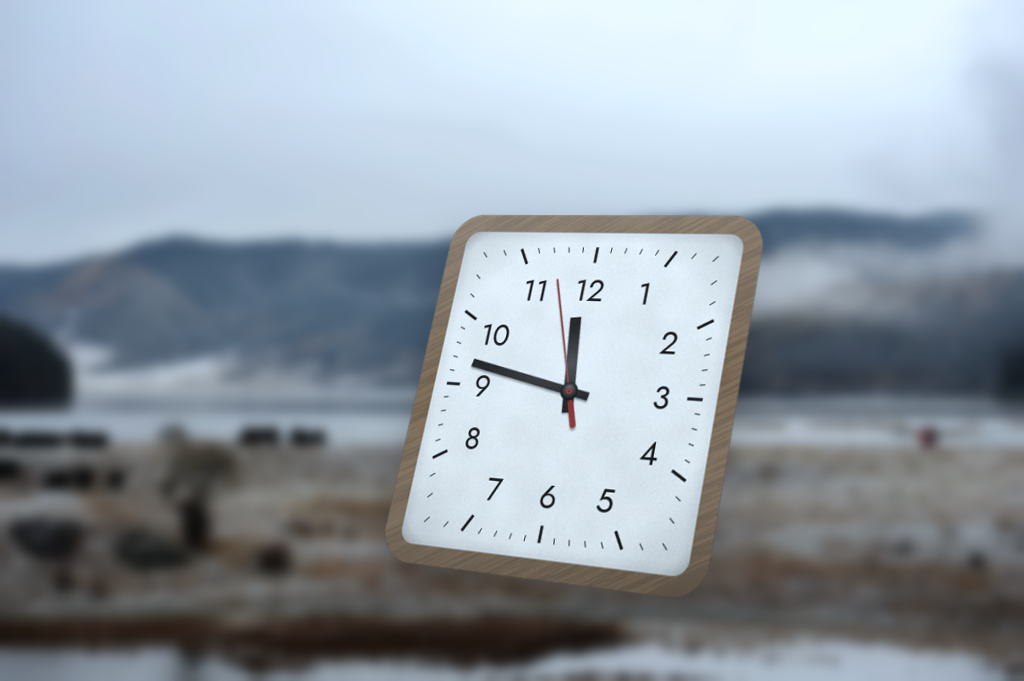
h=11 m=46 s=57
